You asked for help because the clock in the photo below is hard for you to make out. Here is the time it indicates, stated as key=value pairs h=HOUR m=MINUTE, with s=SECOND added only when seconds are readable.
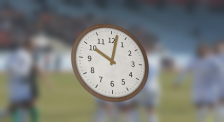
h=10 m=2
